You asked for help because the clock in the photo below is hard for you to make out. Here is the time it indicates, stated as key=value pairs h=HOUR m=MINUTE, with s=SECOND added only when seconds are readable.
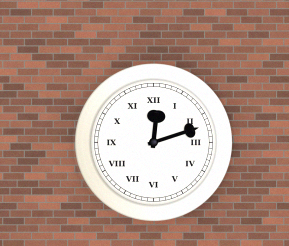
h=12 m=12
